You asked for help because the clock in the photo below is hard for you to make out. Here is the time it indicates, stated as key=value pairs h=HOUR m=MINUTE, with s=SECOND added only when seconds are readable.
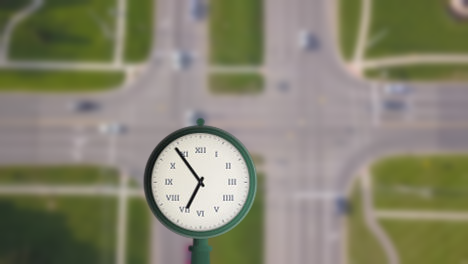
h=6 m=54
